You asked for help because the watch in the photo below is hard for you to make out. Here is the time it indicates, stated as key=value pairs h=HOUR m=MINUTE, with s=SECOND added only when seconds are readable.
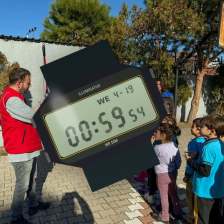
h=0 m=59 s=54
